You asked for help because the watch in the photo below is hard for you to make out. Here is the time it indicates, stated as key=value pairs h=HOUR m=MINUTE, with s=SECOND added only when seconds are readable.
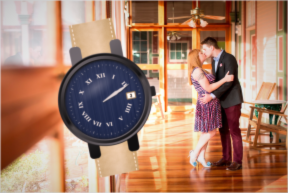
h=2 m=11
